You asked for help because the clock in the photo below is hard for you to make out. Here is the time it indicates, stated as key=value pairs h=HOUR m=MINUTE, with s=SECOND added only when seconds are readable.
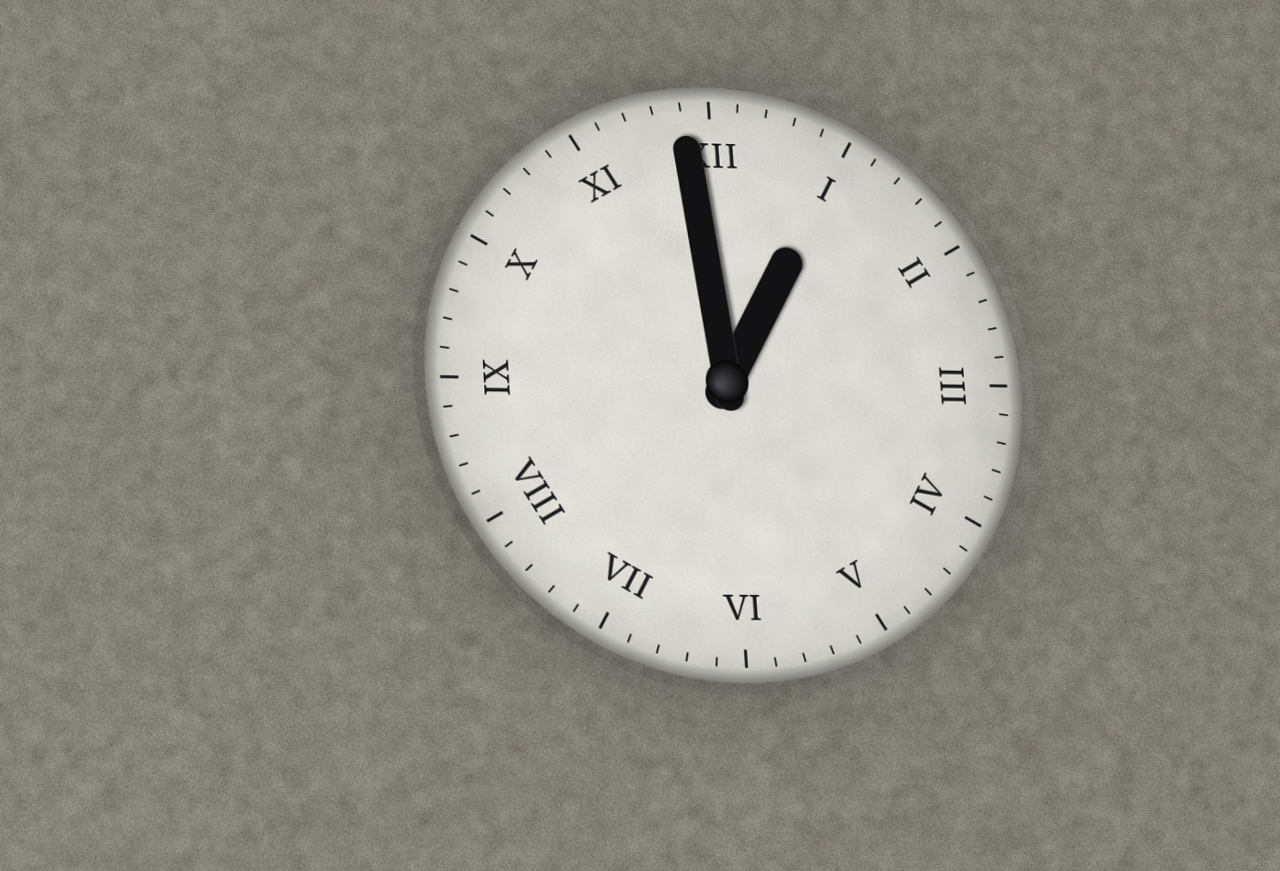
h=12 m=59
